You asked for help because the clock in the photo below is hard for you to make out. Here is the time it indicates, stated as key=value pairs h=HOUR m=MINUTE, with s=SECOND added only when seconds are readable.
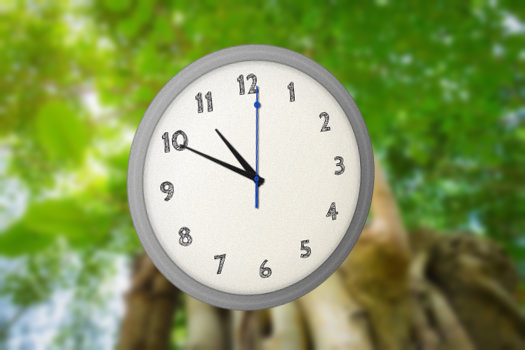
h=10 m=50 s=1
